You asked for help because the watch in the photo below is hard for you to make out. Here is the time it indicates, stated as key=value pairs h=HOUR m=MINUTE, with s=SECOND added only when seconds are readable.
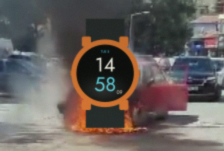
h=14 m=58
